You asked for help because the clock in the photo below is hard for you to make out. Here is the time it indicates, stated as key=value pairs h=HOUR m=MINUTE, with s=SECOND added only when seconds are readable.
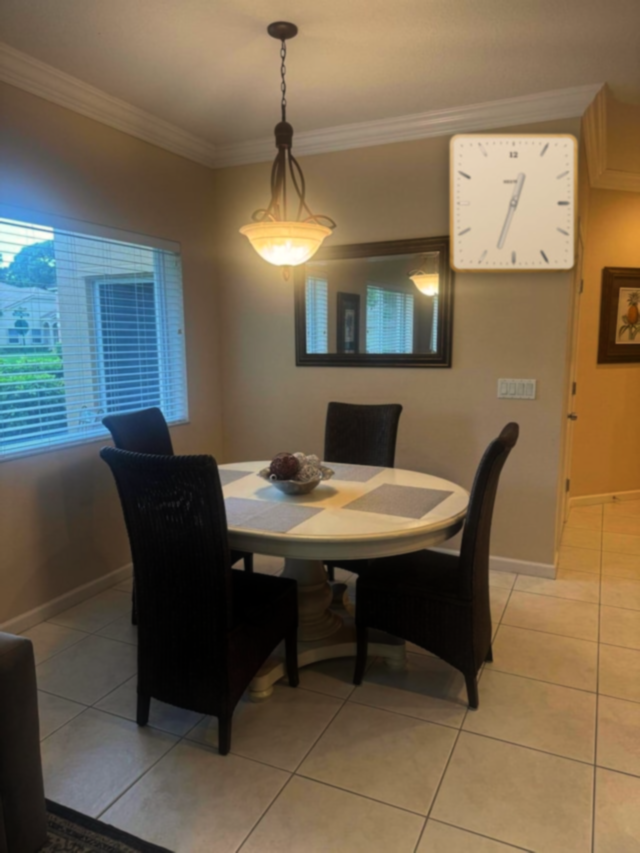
h=12 m=33
